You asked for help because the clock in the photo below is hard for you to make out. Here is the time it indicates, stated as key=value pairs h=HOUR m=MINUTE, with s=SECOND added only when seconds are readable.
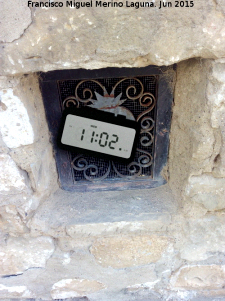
h=11 m=2
